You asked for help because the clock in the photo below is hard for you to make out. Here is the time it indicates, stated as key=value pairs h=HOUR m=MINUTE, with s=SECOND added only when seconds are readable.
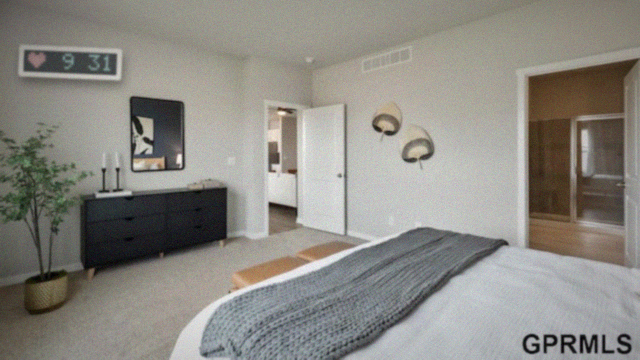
h=9 m=31
